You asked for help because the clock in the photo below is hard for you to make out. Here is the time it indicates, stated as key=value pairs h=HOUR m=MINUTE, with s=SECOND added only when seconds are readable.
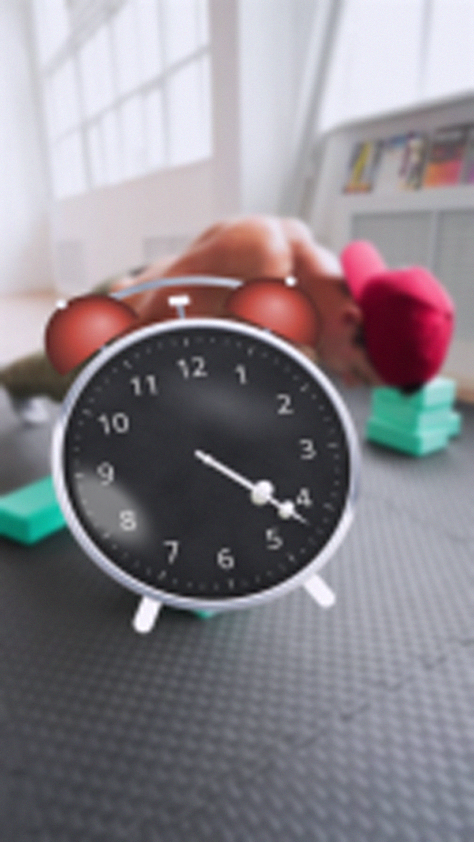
h=4 m=22
